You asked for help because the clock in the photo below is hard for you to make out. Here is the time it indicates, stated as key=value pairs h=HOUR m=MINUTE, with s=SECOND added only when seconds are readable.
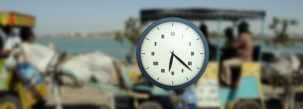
h=6 m=22
